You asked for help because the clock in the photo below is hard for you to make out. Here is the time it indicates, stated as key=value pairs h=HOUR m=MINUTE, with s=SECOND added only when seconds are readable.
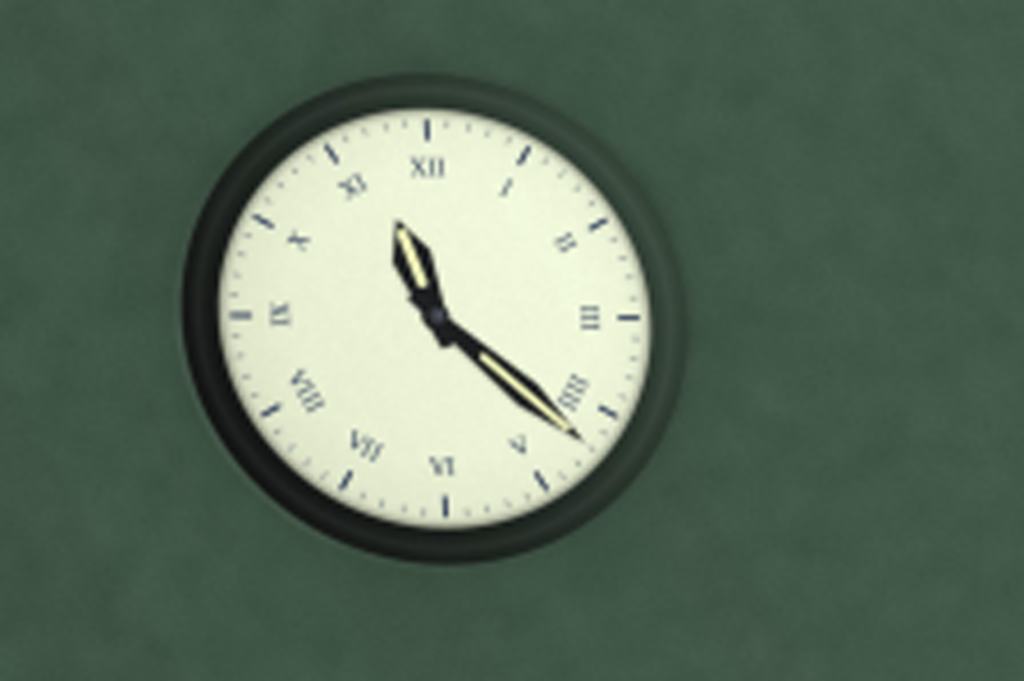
h=11 m=22
